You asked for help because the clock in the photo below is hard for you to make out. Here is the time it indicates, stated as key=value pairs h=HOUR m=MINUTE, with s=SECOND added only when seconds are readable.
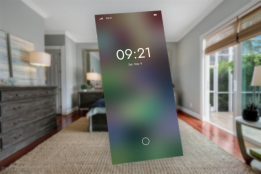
h=9 m=21
